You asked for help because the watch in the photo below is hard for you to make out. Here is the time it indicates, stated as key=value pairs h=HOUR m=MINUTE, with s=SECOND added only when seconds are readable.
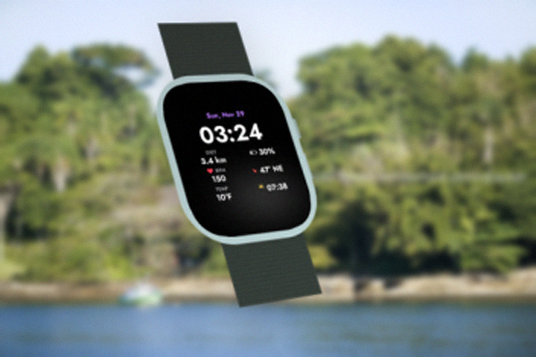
h=3 m=24
